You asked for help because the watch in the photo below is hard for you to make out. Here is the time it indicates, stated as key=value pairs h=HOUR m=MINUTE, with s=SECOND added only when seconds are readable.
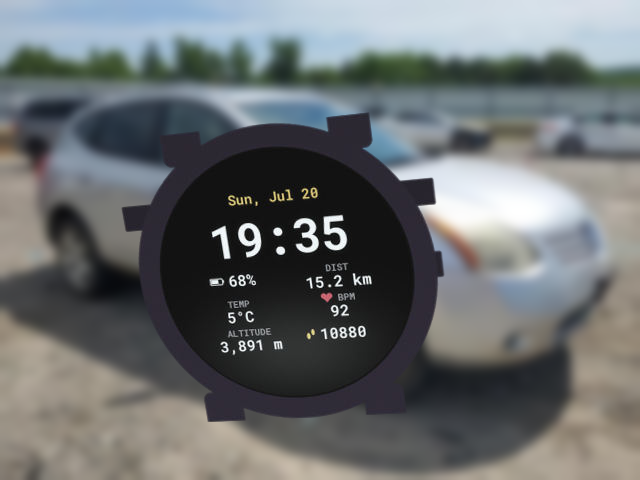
h=19 m=35
